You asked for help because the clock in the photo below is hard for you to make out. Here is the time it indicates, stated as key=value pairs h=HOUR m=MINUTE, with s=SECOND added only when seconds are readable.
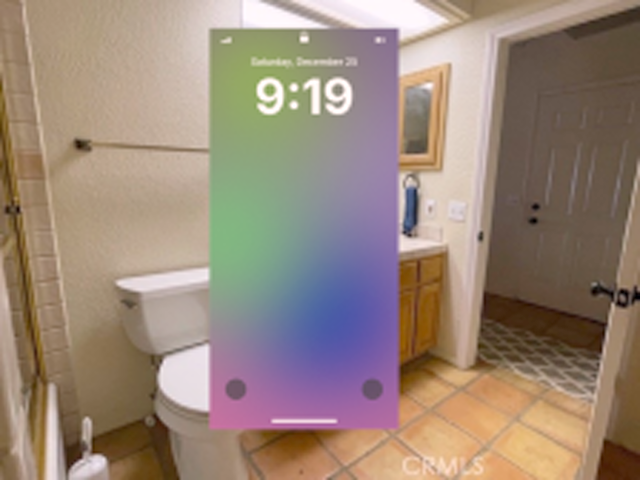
h=9 m=19
